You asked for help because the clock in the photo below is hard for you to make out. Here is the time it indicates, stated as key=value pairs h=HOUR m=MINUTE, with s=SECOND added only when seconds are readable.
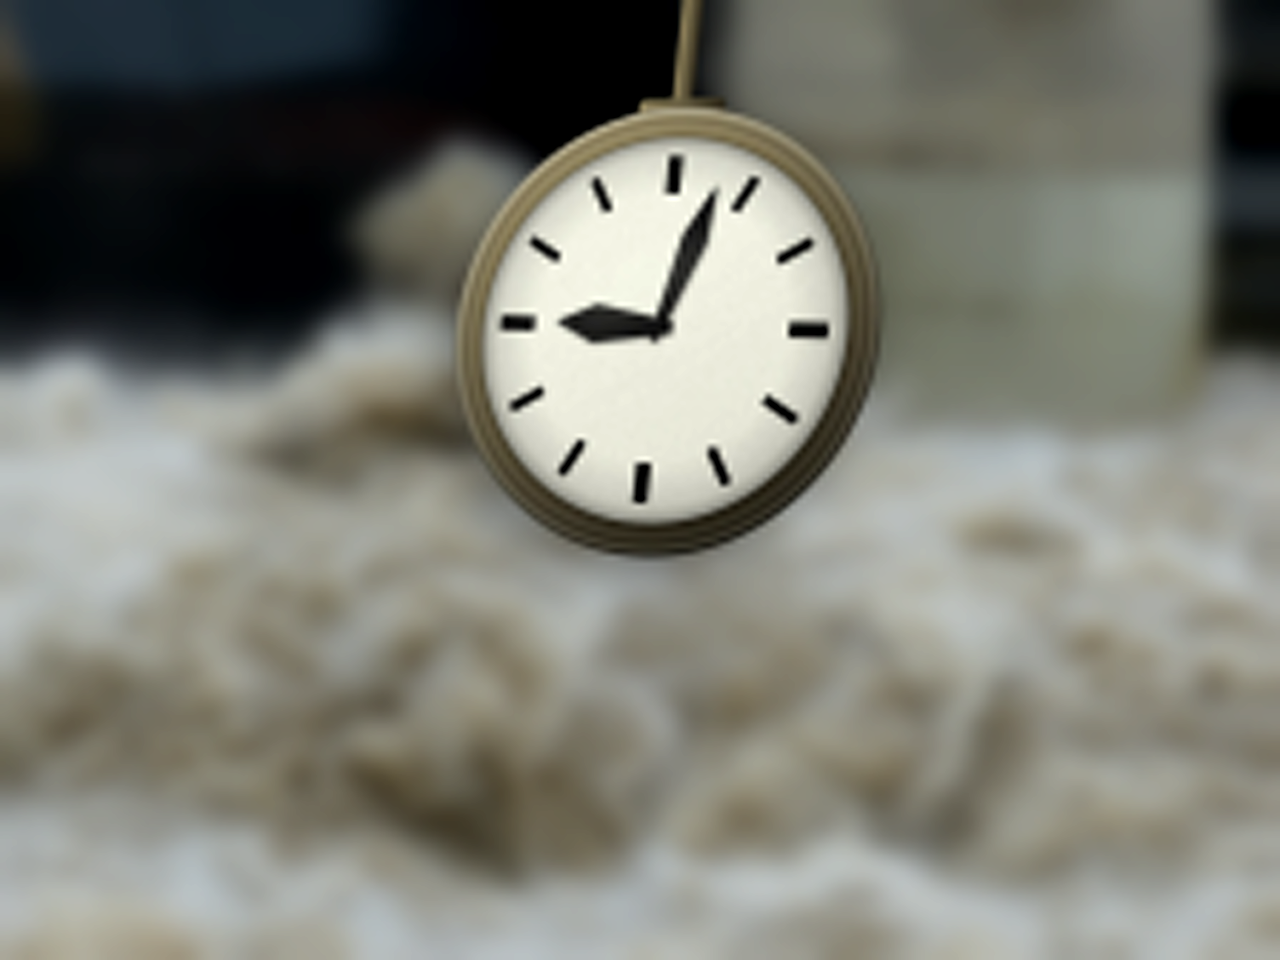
h=9 m=3
